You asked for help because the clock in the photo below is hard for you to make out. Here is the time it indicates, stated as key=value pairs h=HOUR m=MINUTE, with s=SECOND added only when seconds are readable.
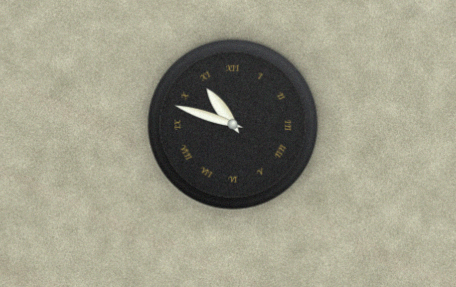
h=10 m=48
